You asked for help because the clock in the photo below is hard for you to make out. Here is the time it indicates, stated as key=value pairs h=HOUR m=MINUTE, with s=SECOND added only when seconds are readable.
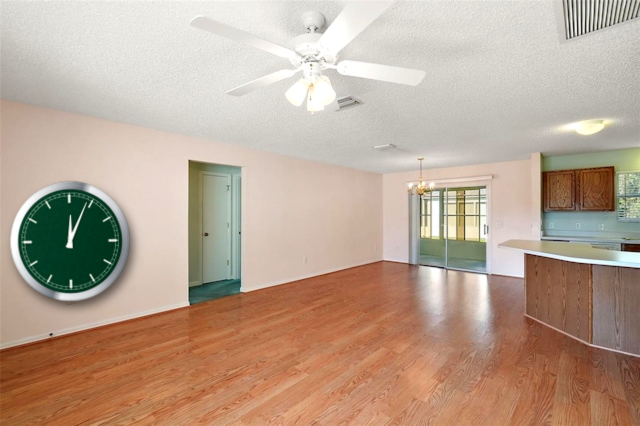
h=12 m=4
